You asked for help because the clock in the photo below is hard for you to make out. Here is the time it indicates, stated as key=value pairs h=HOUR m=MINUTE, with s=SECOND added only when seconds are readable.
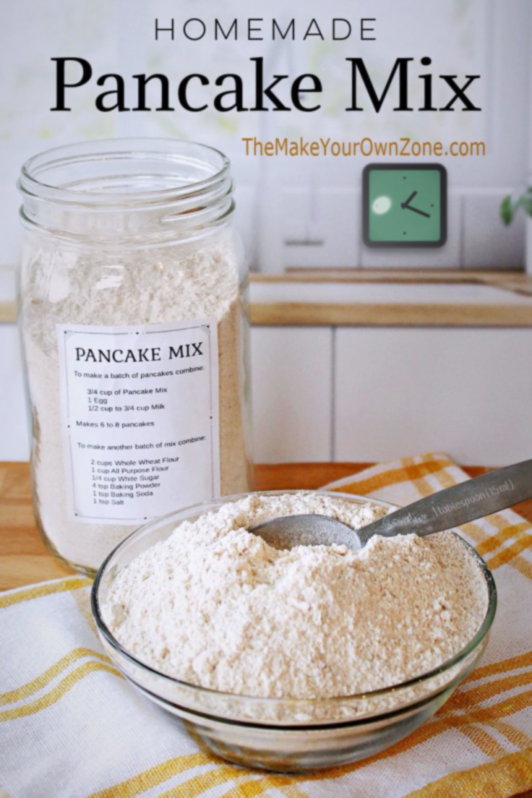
h=1 m=19
